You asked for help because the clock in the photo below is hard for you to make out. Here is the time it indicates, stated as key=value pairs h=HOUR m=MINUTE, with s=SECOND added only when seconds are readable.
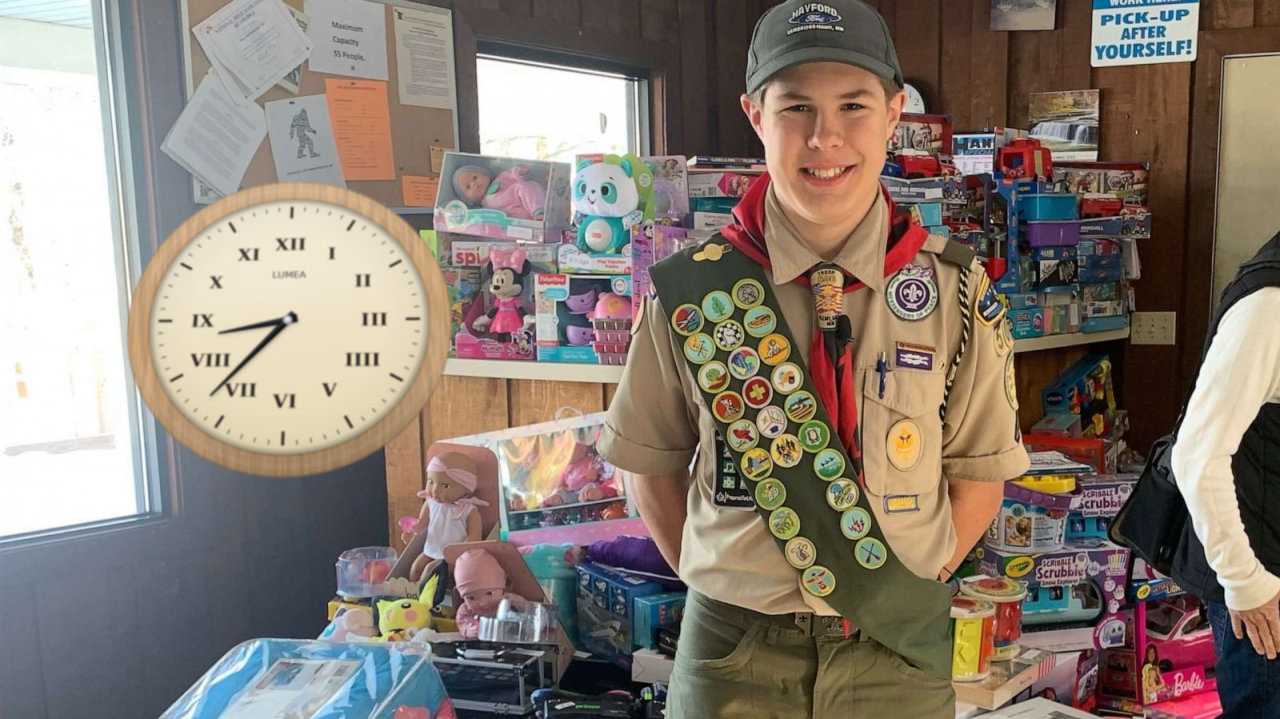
h=8 m=37
